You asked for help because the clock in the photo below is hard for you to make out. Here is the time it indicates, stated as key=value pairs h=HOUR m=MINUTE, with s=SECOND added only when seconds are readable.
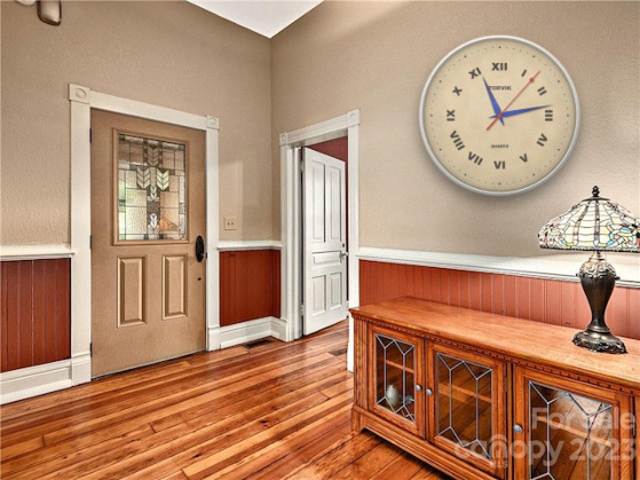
h=11 m=13 s=7
